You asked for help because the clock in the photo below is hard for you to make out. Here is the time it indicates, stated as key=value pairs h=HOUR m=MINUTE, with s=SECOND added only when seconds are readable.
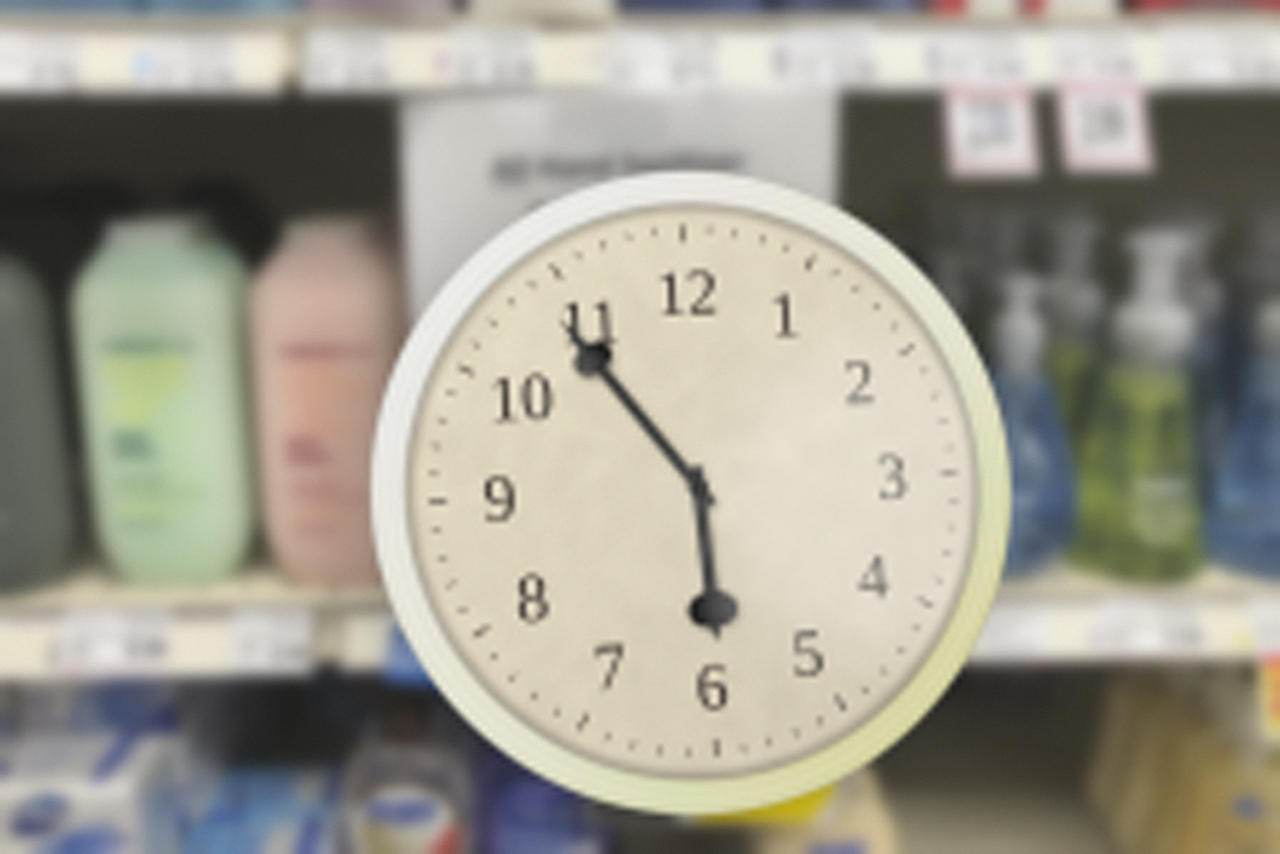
h=5 m=54
